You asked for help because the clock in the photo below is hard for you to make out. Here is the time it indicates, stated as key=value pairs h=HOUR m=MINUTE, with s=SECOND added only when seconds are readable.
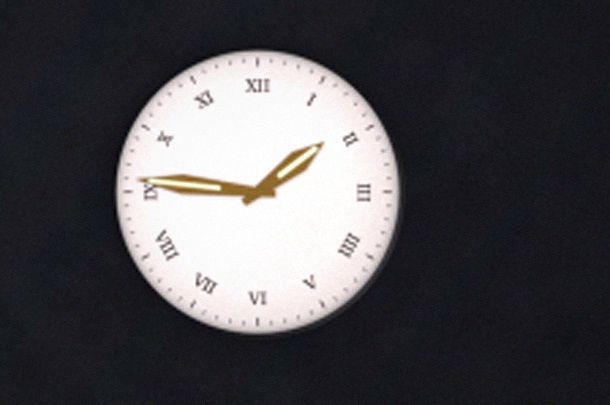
h=1 m=46
